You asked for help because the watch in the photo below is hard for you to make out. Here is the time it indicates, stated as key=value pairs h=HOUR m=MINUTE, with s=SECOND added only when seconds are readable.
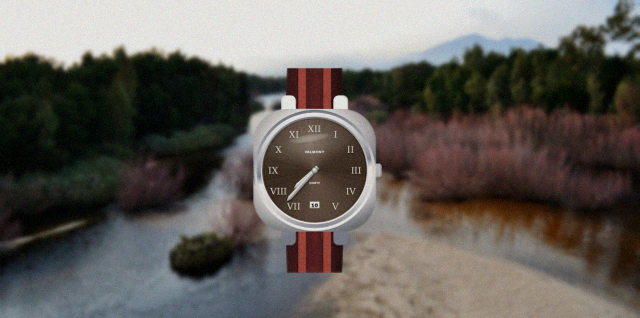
h=7 m=37
